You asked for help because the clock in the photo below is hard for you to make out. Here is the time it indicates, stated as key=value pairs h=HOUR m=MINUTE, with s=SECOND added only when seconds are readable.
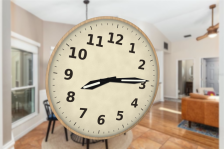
h=8 m=14
